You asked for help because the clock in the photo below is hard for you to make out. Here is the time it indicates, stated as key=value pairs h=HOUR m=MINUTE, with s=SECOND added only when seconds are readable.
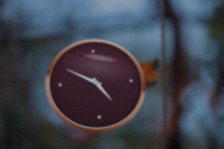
h=4 m=50
